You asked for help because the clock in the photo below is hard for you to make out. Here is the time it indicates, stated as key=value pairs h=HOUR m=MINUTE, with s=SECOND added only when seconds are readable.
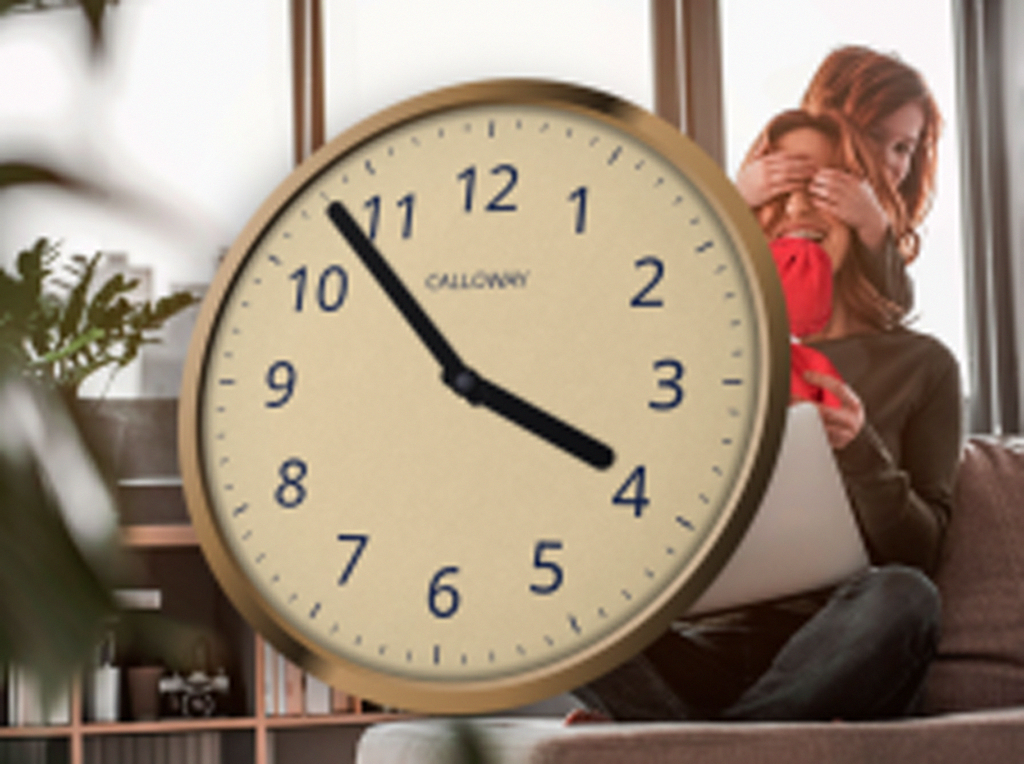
h=3 m=53
